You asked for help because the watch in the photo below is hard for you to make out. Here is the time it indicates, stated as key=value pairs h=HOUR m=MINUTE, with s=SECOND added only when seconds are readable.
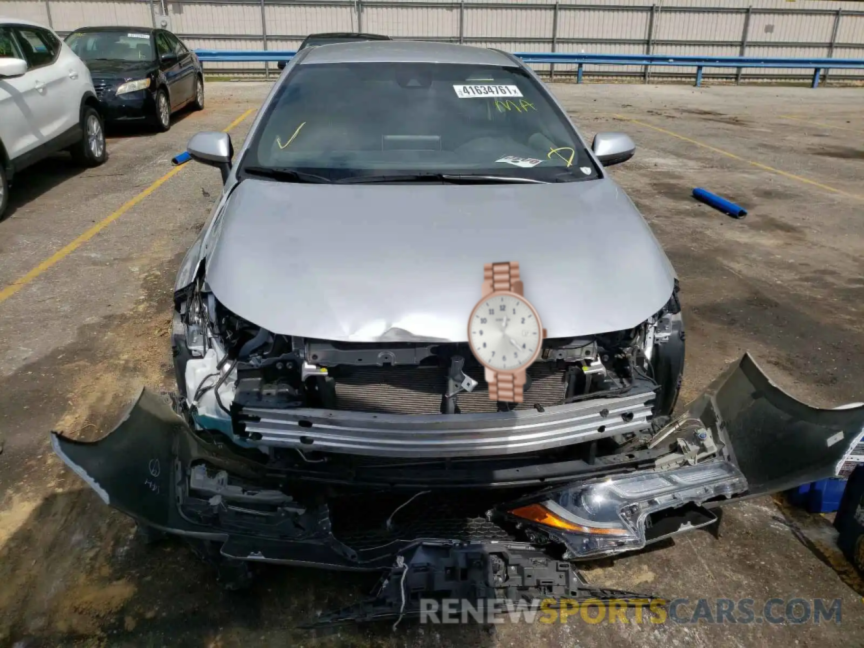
h=12 m=22
